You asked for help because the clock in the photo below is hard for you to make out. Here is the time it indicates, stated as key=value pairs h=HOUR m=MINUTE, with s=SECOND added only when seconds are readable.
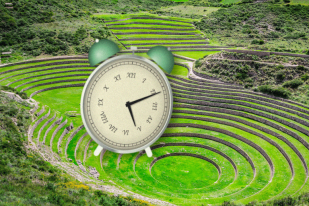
h=5 m=11
